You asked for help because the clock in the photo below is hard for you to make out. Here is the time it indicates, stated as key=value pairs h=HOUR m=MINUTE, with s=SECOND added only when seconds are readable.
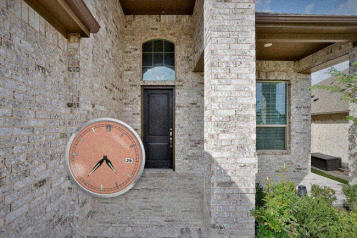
h=4 m=36
